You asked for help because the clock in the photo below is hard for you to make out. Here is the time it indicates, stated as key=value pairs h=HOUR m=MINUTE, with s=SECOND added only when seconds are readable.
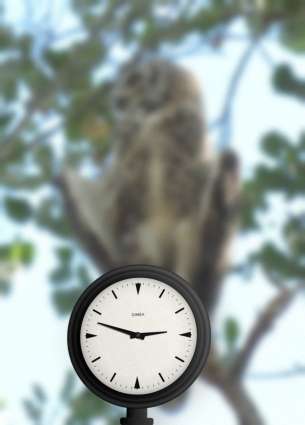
h=2 m=48
